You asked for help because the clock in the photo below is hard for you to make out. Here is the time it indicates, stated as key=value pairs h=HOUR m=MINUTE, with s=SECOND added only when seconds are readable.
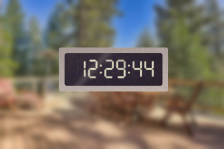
h=12 m=29 s=44
